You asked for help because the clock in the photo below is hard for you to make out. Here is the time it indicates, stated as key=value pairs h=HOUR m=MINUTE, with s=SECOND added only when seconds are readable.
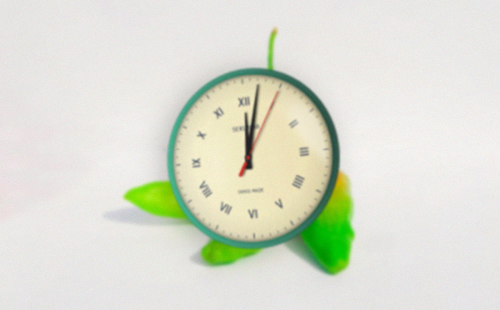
h=12 m=2 s=5
